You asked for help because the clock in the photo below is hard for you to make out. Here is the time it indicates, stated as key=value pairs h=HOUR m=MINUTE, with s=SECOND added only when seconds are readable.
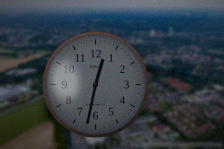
h=12 m=32
